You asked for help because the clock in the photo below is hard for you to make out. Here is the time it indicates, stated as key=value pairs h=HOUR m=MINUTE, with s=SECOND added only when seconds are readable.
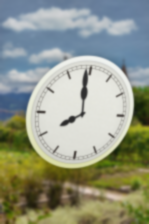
h=7 m=59
